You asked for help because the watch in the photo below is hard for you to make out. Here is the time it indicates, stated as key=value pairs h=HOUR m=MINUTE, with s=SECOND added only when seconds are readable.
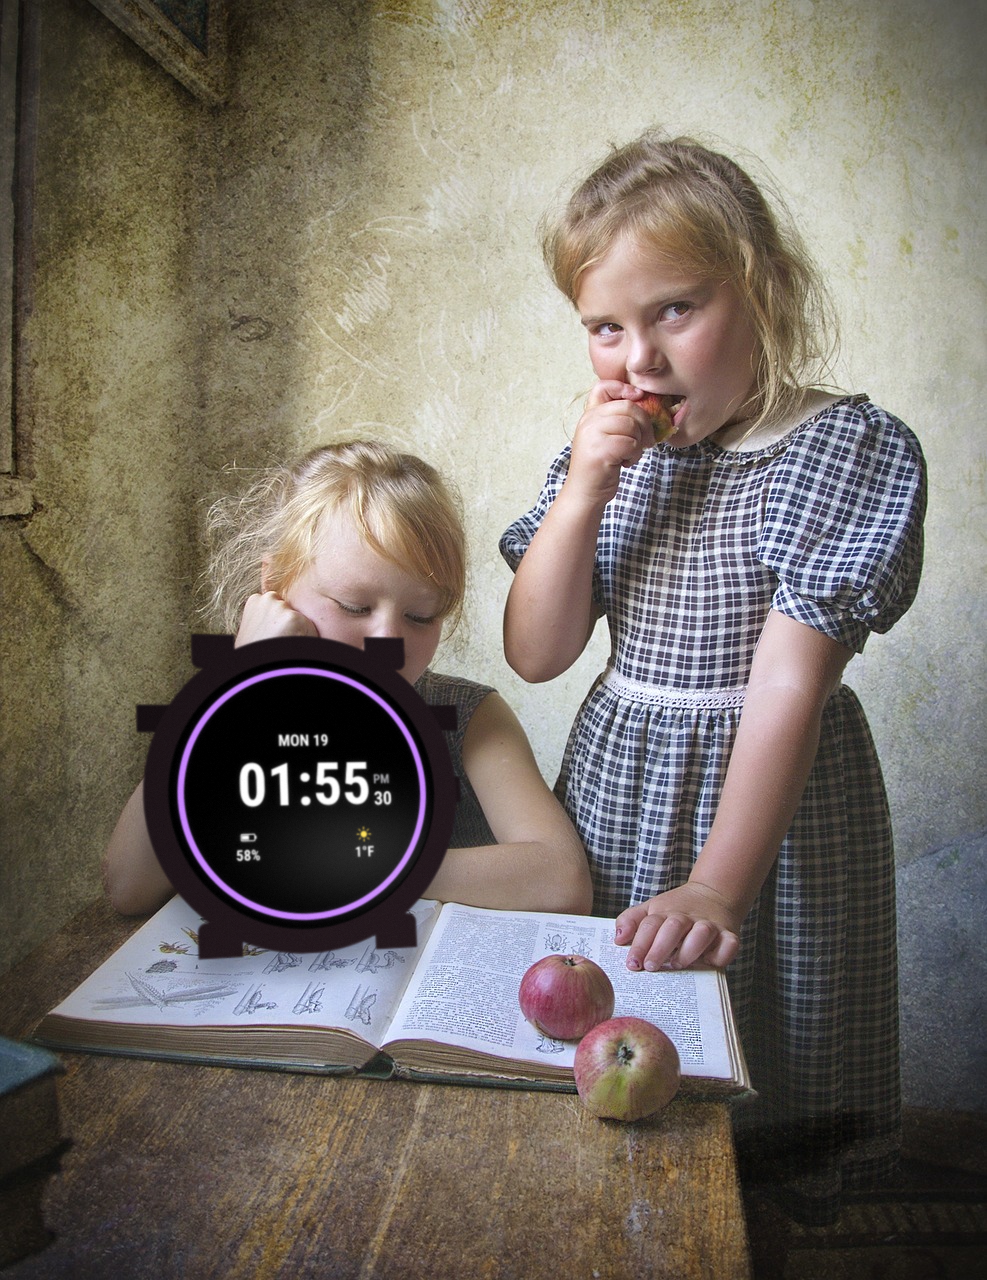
h=1 m=55 s=30
